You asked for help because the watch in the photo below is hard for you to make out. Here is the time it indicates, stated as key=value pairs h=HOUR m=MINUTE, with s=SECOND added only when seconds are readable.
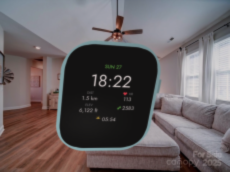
h=18 m=22
